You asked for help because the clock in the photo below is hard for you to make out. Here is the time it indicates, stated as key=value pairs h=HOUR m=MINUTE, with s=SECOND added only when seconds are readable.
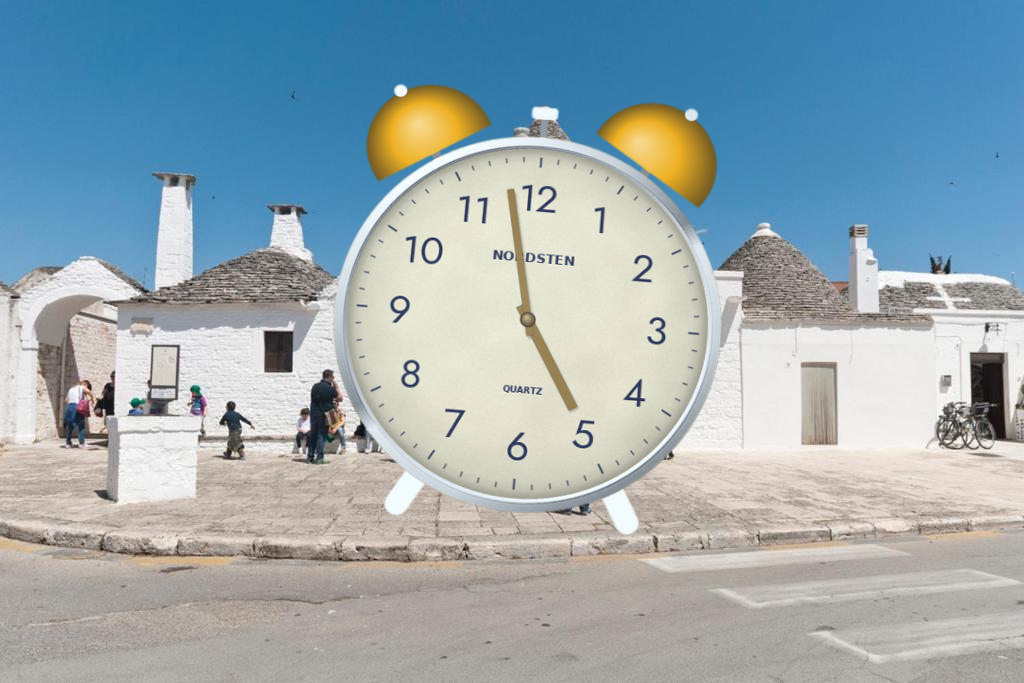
h=4 m=58
